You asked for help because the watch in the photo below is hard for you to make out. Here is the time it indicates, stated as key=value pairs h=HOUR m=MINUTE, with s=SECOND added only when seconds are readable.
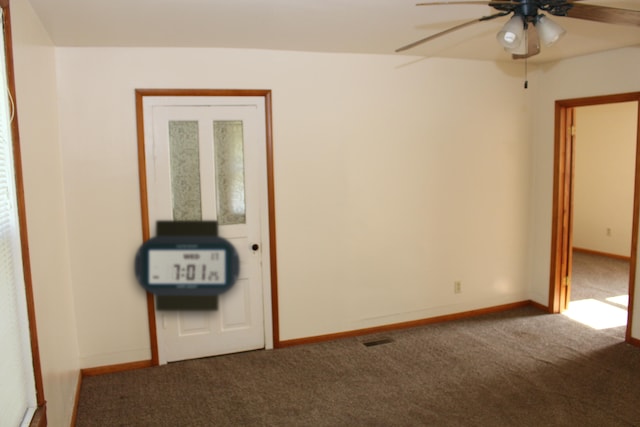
h=7 m=1
